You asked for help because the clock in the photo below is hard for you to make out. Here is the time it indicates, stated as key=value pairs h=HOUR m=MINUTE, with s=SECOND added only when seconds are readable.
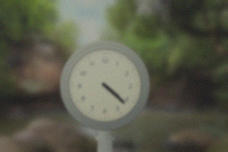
h=4 m=22
